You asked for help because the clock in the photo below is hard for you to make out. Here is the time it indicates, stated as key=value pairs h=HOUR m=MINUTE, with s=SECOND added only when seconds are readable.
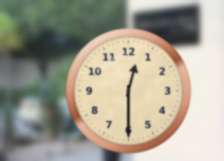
h=12 m=30
